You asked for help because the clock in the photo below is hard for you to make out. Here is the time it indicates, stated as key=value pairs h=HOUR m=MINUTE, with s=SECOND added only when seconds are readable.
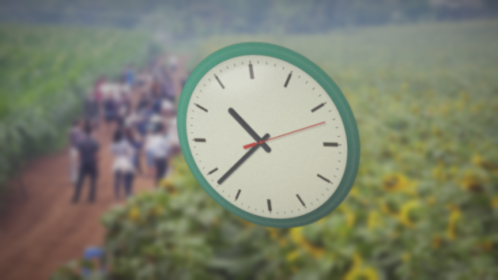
h=10 m=38 s=12
